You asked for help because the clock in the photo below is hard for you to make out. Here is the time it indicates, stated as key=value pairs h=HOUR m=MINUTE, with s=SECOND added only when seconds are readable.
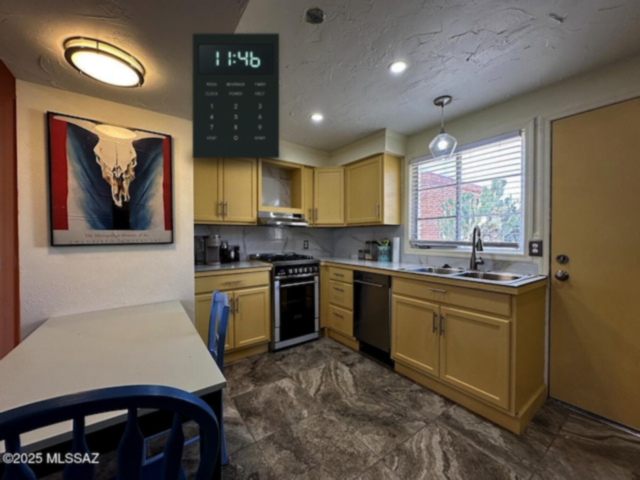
h=11 m=46
